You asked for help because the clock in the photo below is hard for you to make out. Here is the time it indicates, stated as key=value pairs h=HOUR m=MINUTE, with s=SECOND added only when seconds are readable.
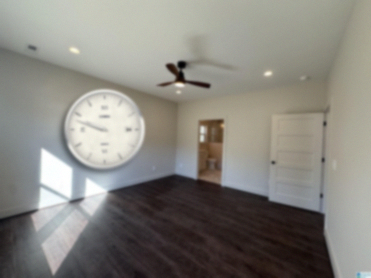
h=9 m=48
